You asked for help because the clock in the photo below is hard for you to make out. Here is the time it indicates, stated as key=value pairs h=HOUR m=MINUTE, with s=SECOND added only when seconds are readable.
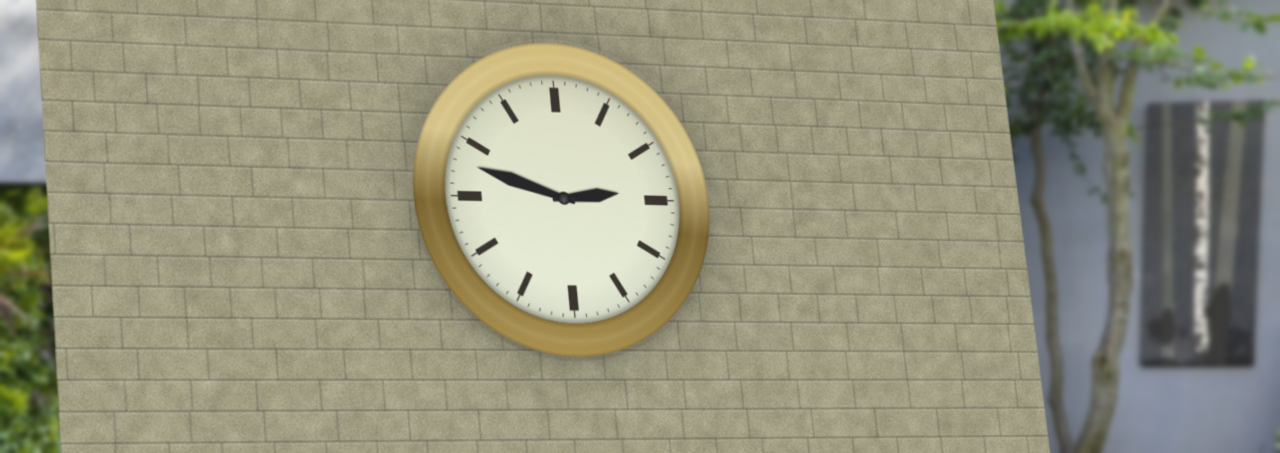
h=2 m=48
